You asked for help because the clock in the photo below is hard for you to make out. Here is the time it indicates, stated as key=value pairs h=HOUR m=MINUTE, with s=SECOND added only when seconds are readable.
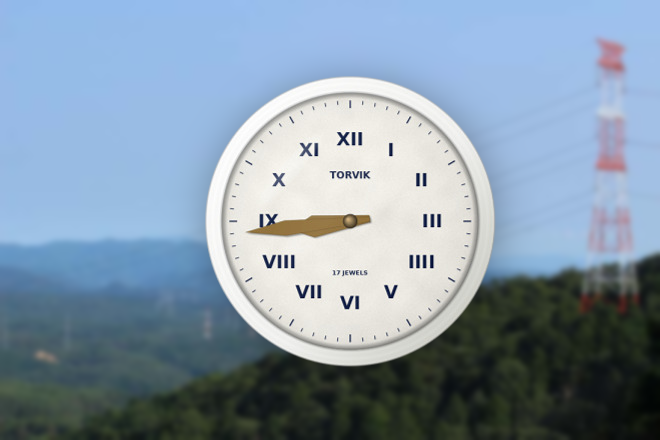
h=8 m=44
